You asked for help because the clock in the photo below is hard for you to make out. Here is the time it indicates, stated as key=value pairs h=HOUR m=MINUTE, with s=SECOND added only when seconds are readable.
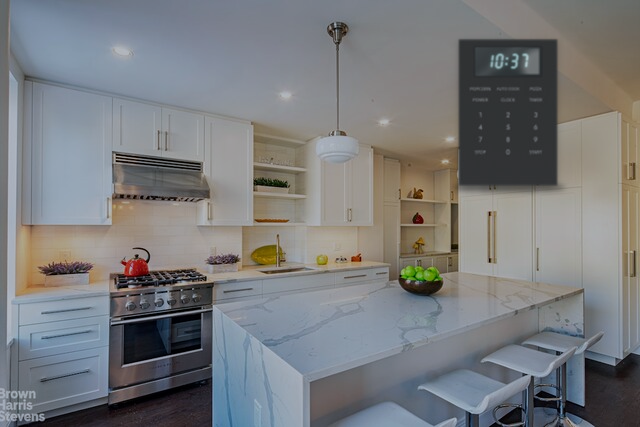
h=10 m=37
